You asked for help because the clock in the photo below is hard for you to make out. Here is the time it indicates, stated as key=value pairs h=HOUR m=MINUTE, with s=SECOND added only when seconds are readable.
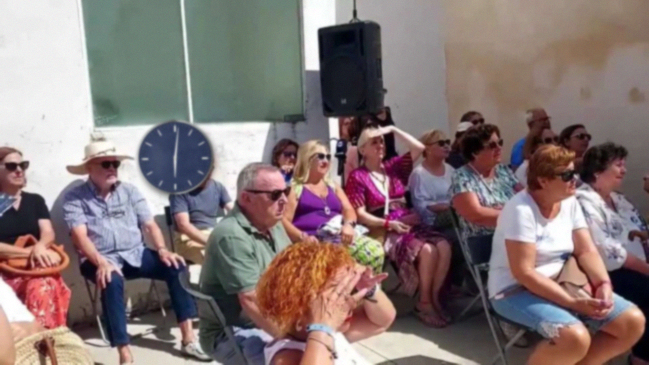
h=6 m=1
